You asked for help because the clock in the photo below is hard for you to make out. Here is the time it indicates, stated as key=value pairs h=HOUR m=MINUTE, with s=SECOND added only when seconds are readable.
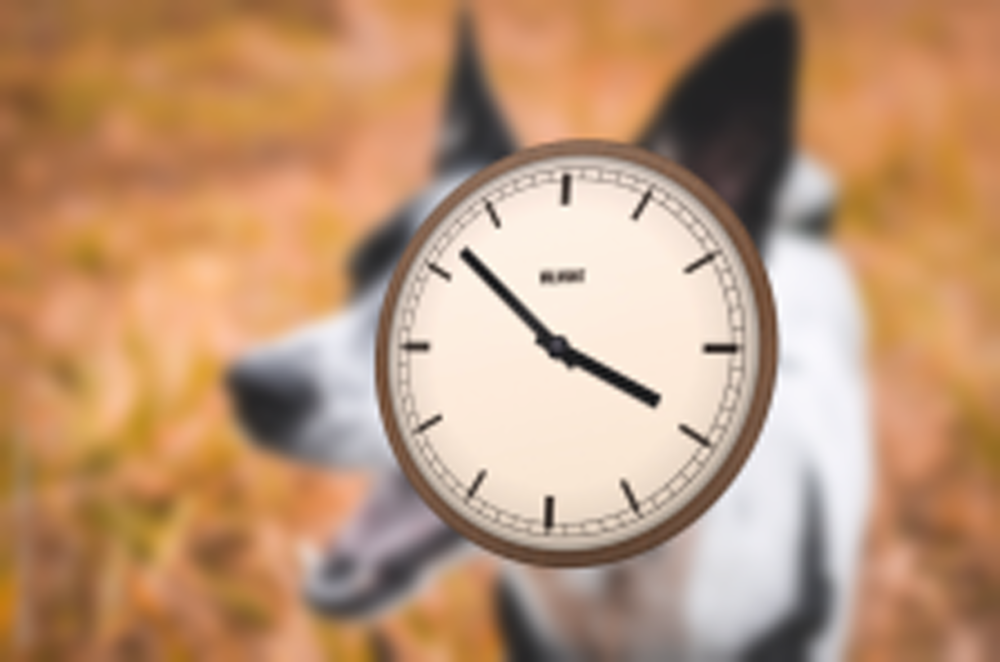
h=3 m=52
